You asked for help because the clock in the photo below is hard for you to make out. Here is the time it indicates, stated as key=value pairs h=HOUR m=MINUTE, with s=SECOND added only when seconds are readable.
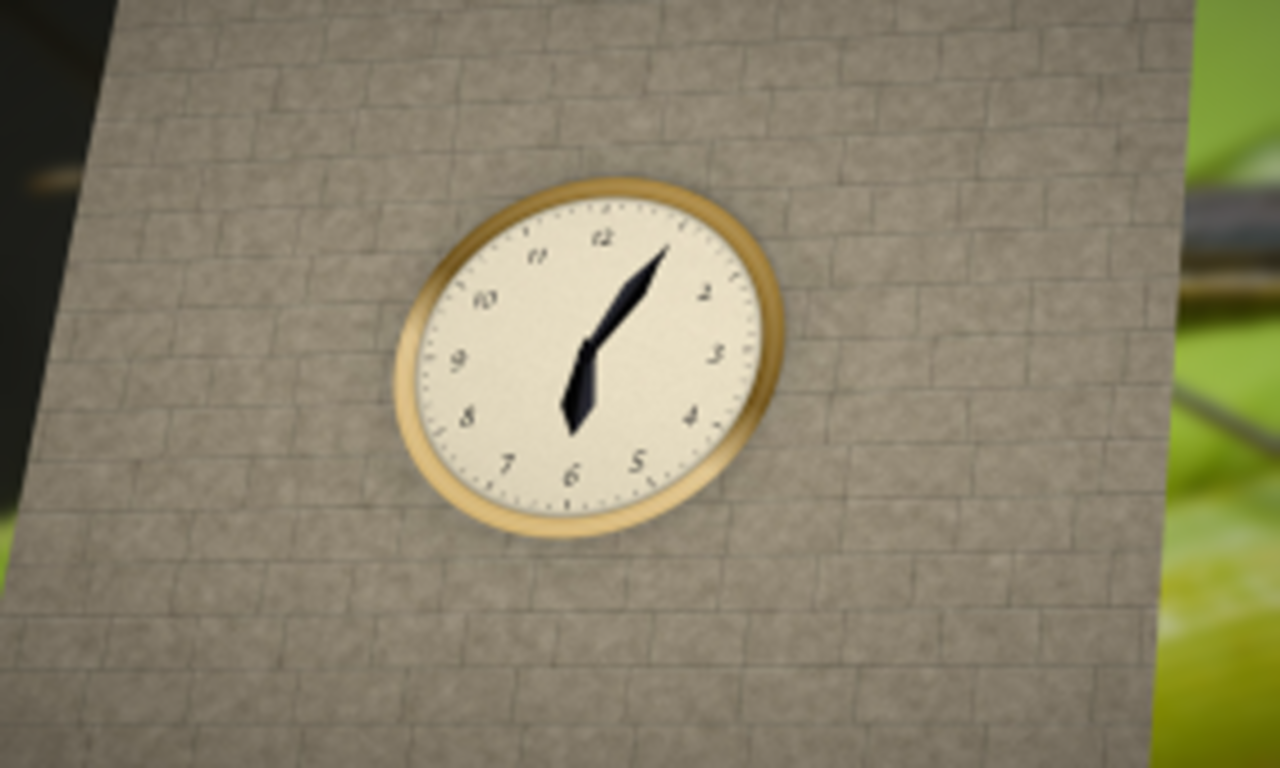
h=6 m=5
